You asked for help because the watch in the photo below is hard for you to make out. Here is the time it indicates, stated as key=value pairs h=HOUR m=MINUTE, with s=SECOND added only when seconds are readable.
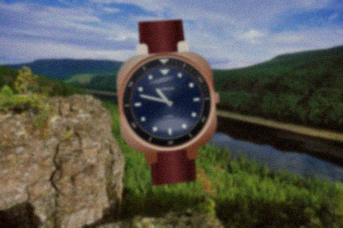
h=10 m=48
